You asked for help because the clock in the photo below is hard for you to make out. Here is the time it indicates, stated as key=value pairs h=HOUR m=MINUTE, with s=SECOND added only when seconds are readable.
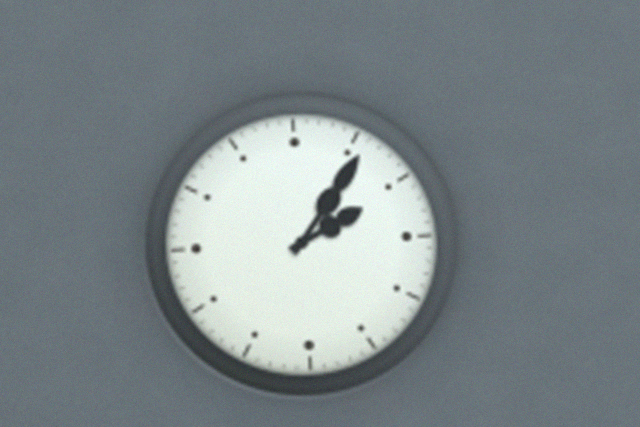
h=2 m=6
